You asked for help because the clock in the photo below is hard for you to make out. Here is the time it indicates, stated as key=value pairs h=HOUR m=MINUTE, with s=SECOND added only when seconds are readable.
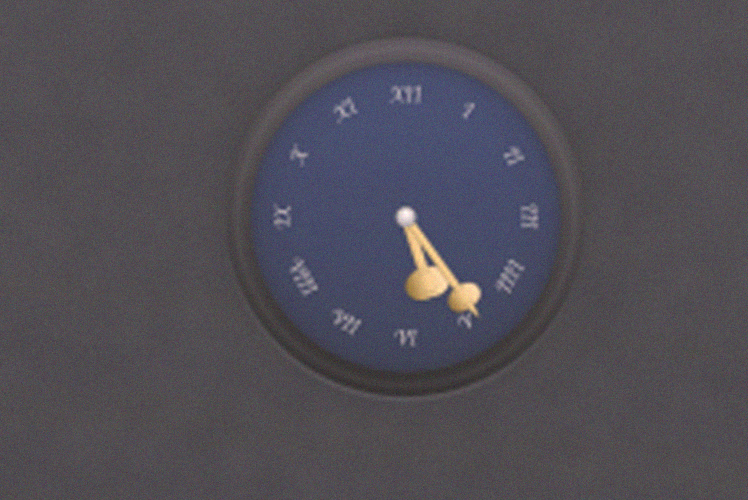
h=5 m=24
